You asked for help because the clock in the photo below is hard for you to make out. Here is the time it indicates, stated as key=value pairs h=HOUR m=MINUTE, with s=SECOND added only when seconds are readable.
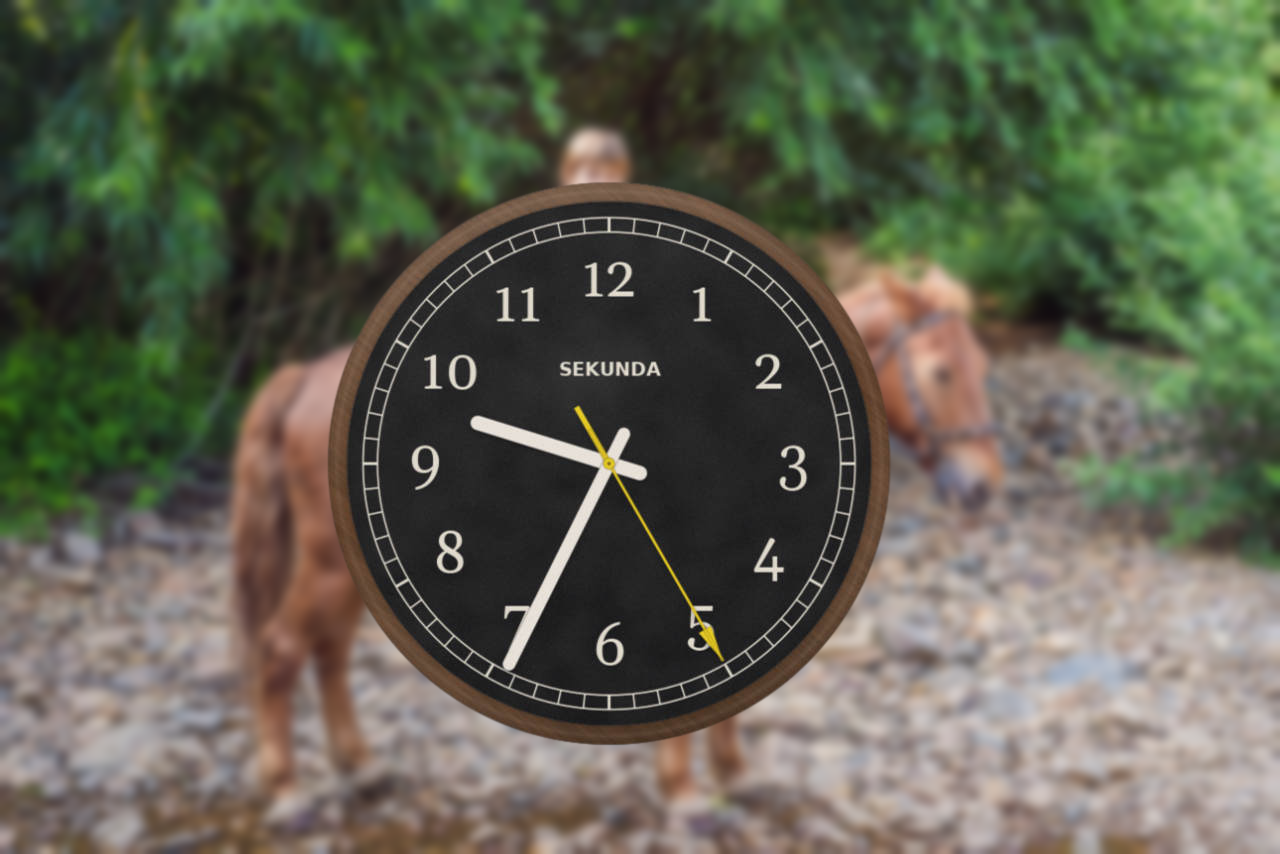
h=9 m=34 s=25
